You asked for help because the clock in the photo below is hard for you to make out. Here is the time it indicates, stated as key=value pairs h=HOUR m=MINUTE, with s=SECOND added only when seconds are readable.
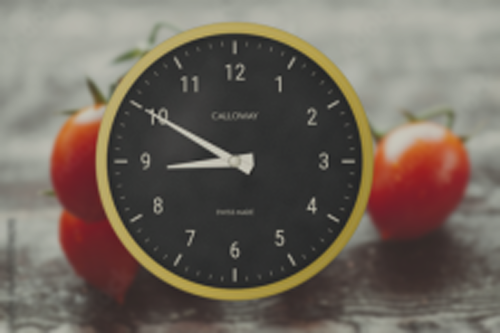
h=8 m=50
